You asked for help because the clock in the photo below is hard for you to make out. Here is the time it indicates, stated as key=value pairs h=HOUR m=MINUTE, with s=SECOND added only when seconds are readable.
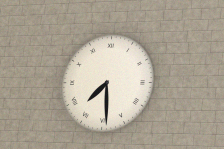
h=7 m=29
